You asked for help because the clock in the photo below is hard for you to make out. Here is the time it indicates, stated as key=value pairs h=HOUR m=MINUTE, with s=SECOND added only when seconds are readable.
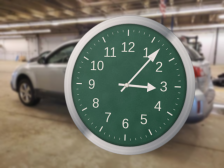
h=3 m=7
